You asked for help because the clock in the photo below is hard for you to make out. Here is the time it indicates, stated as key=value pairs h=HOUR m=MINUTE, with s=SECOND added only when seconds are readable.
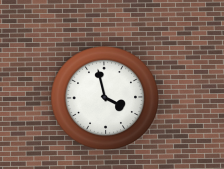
h=3 m=58
